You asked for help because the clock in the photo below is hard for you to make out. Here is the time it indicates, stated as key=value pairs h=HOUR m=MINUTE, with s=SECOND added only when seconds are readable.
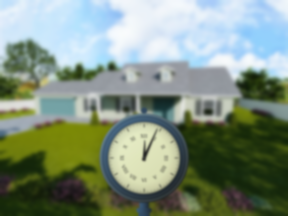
h=12 m=4
